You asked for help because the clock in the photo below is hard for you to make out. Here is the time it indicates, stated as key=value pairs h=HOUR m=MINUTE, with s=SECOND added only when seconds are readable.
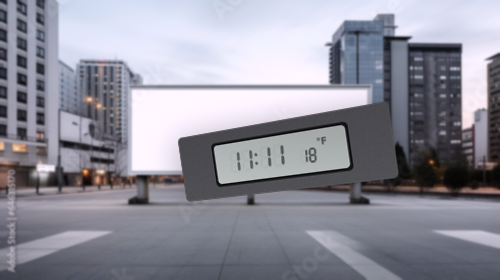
h=11 m=11
